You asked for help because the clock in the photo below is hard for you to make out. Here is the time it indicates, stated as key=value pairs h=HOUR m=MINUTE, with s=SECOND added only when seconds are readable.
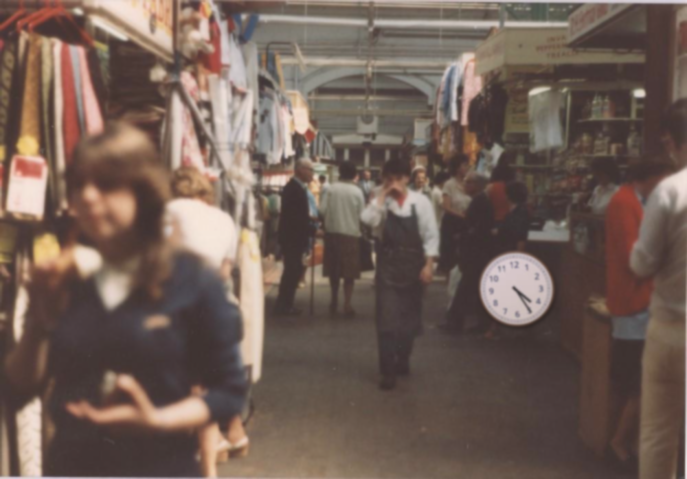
h=4 m=25
